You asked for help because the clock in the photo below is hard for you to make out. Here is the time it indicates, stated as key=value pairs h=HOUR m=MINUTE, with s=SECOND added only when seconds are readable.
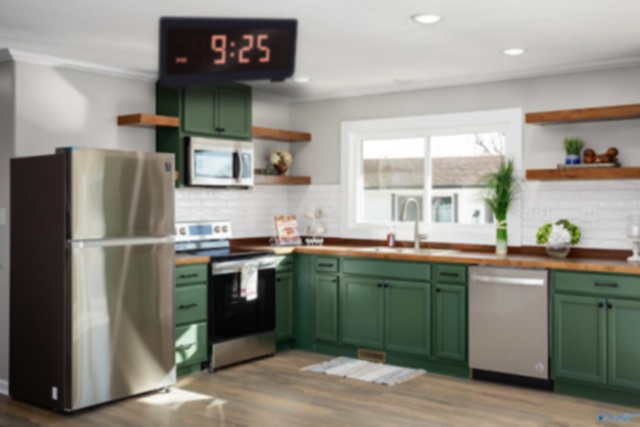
h=9 m=25
